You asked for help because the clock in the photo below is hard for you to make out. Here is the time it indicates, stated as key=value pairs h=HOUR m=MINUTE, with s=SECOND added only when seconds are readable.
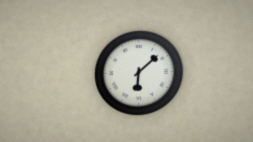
h=6 m=8
